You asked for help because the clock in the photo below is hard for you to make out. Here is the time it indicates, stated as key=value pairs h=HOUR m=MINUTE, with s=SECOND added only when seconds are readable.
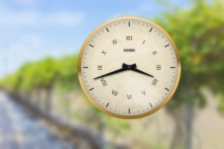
h=3 m=42
